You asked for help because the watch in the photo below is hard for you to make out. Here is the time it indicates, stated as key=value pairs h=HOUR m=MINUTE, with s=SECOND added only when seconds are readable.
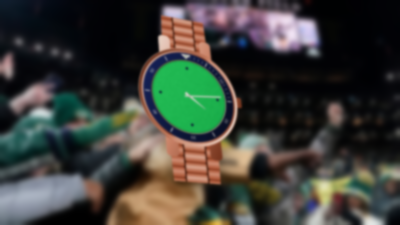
h=4 m=14
